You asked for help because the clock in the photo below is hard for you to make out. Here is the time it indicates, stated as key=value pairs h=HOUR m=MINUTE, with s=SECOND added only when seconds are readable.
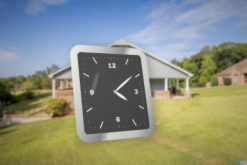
h=4 m=9
